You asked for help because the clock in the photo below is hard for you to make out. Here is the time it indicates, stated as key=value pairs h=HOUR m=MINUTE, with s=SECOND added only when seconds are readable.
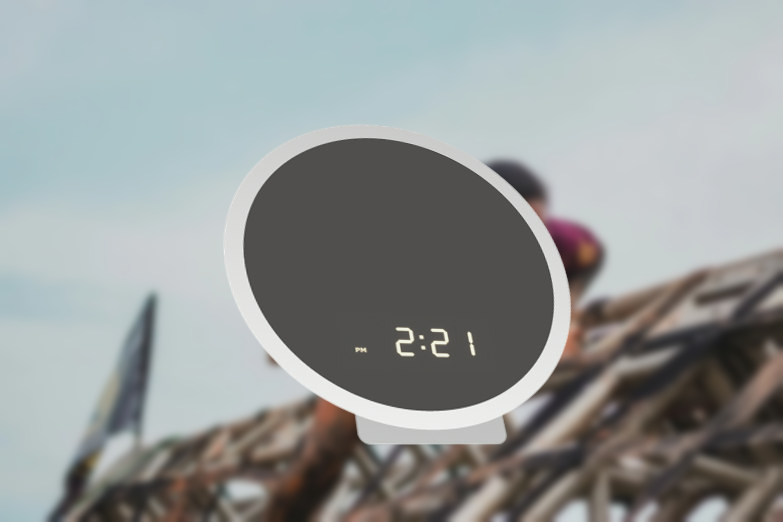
h=2 m=21
